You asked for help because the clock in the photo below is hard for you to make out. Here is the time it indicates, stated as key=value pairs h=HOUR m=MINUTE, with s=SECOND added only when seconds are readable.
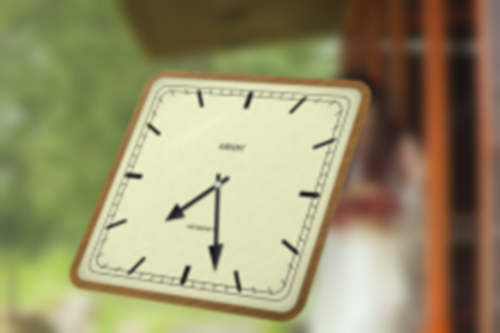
h=7 m=27
